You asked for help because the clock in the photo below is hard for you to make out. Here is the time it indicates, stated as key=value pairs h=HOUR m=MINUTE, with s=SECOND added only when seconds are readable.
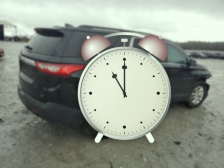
h=11 m=0
